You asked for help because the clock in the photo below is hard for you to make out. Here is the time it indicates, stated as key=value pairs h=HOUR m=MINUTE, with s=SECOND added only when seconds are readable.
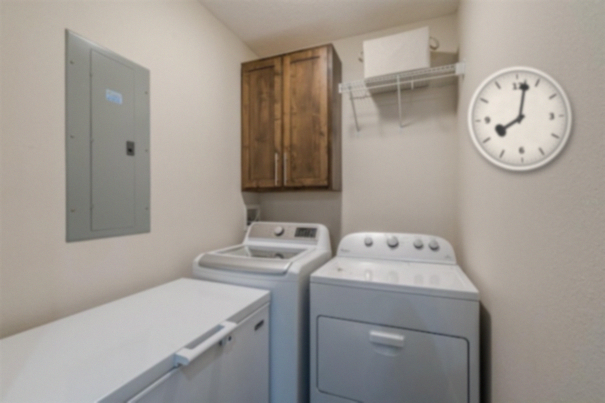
h=8 m=2
